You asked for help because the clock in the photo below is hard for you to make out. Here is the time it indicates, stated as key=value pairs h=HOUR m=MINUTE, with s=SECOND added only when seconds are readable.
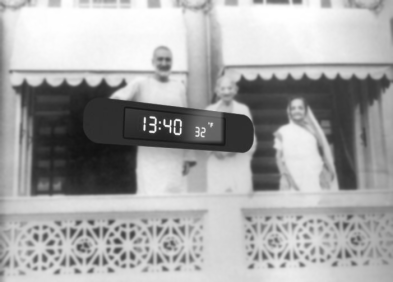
h=13 m=40
